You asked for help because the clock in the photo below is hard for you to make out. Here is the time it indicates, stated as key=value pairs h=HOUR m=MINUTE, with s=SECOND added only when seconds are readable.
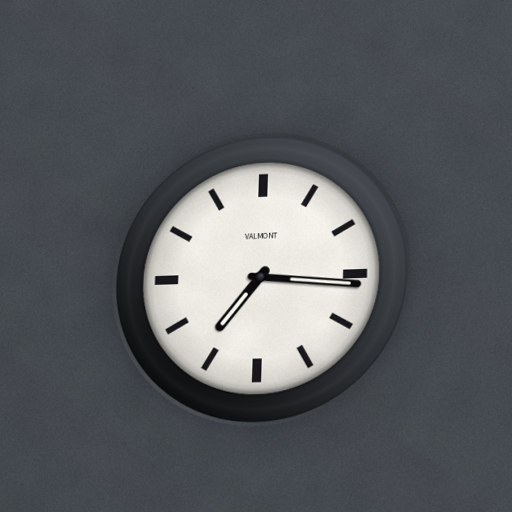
h=7 m=16
